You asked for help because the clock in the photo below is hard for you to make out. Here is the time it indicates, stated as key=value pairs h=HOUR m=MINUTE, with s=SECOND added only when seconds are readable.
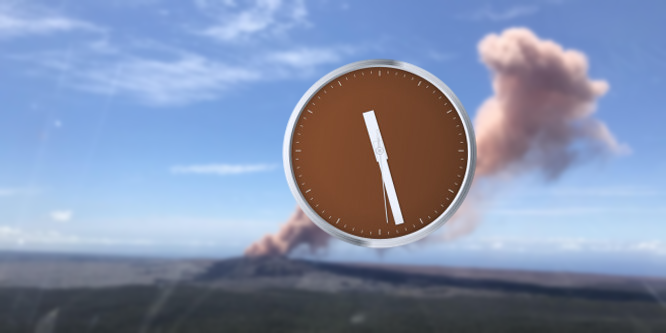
h=11 m=27 s=29
